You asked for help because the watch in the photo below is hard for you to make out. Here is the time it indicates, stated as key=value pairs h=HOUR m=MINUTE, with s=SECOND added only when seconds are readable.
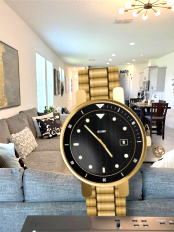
h=4 m=53
